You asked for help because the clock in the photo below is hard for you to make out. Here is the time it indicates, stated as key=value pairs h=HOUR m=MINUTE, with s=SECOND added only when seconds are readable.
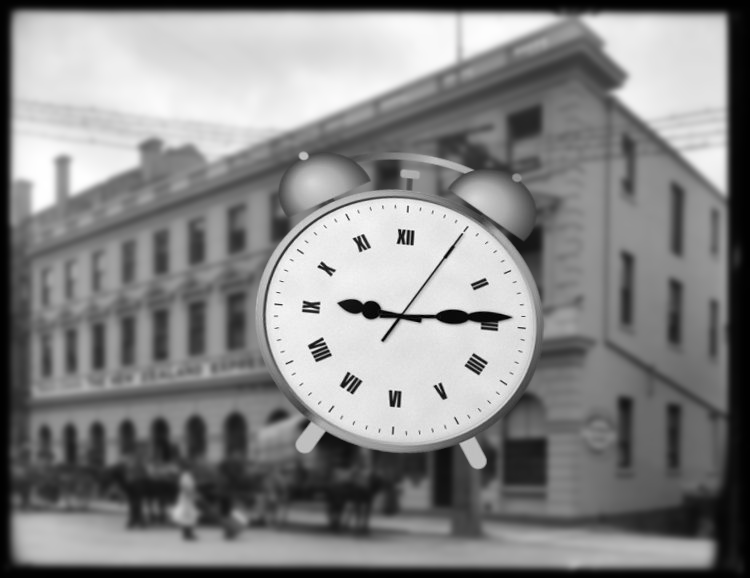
h=9 m=14 s=5
